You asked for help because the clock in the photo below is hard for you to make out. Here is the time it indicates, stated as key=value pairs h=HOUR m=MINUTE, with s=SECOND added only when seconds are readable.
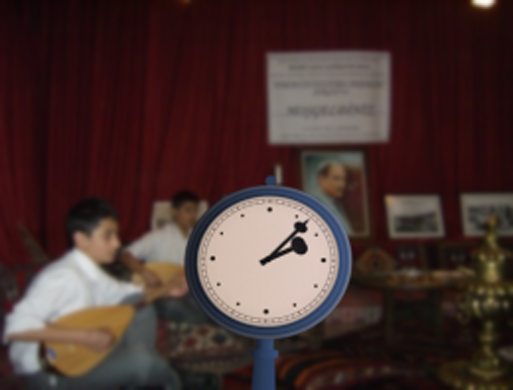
h=2 m=7
